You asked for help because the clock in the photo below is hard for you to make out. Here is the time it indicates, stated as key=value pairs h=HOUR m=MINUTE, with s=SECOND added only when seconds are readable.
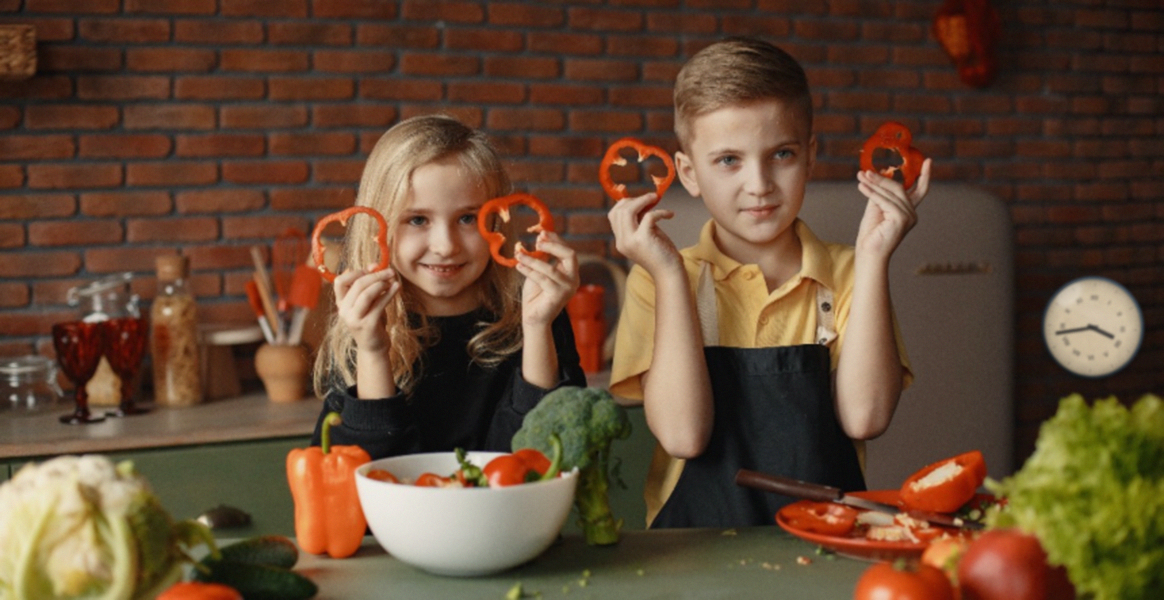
h=3 m=43
